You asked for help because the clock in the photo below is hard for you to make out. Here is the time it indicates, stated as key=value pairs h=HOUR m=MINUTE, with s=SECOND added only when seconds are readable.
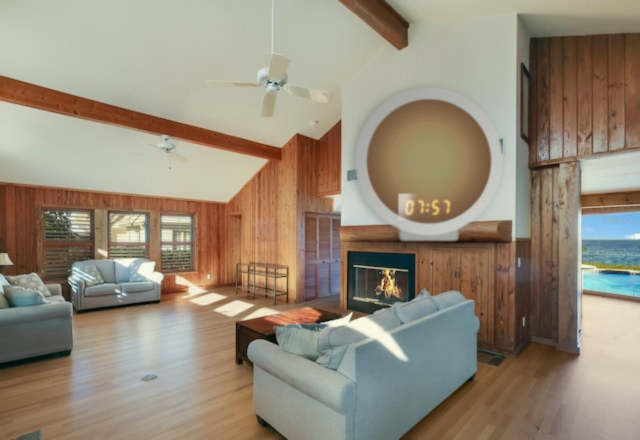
h=7 m=57
